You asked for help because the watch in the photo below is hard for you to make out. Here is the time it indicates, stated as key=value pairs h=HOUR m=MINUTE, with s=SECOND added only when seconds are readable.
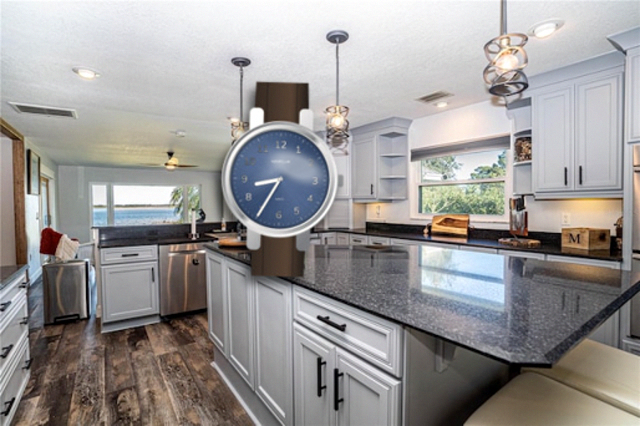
h=8 m=35
